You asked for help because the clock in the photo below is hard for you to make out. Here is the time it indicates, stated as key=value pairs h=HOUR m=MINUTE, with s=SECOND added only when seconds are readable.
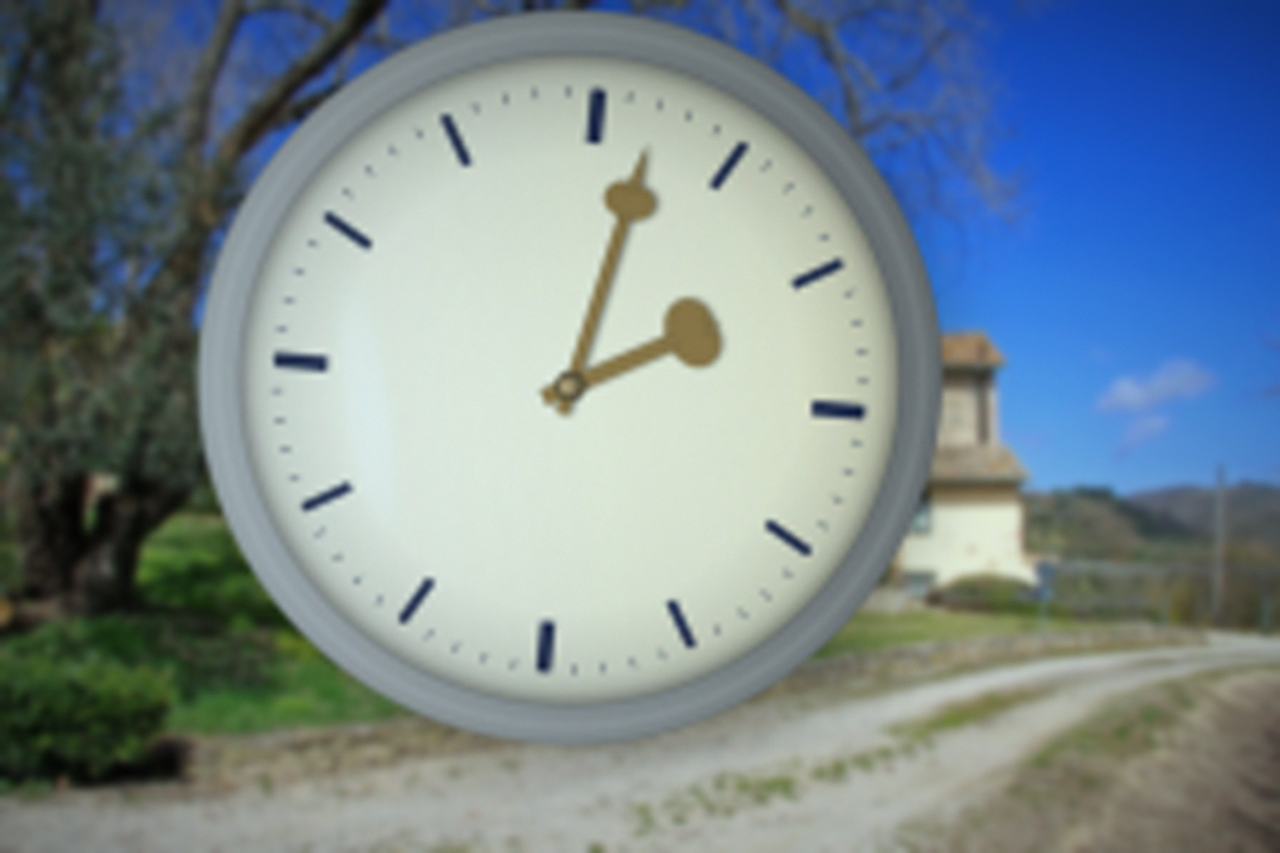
h=2 m=2
